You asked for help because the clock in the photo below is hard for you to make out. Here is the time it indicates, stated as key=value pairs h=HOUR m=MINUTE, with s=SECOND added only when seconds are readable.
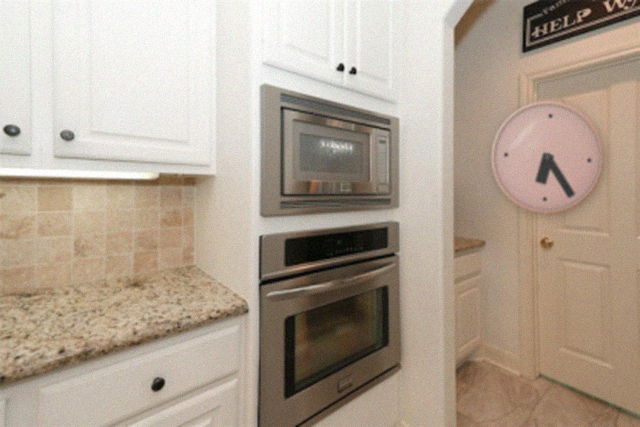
h=6 m=24
